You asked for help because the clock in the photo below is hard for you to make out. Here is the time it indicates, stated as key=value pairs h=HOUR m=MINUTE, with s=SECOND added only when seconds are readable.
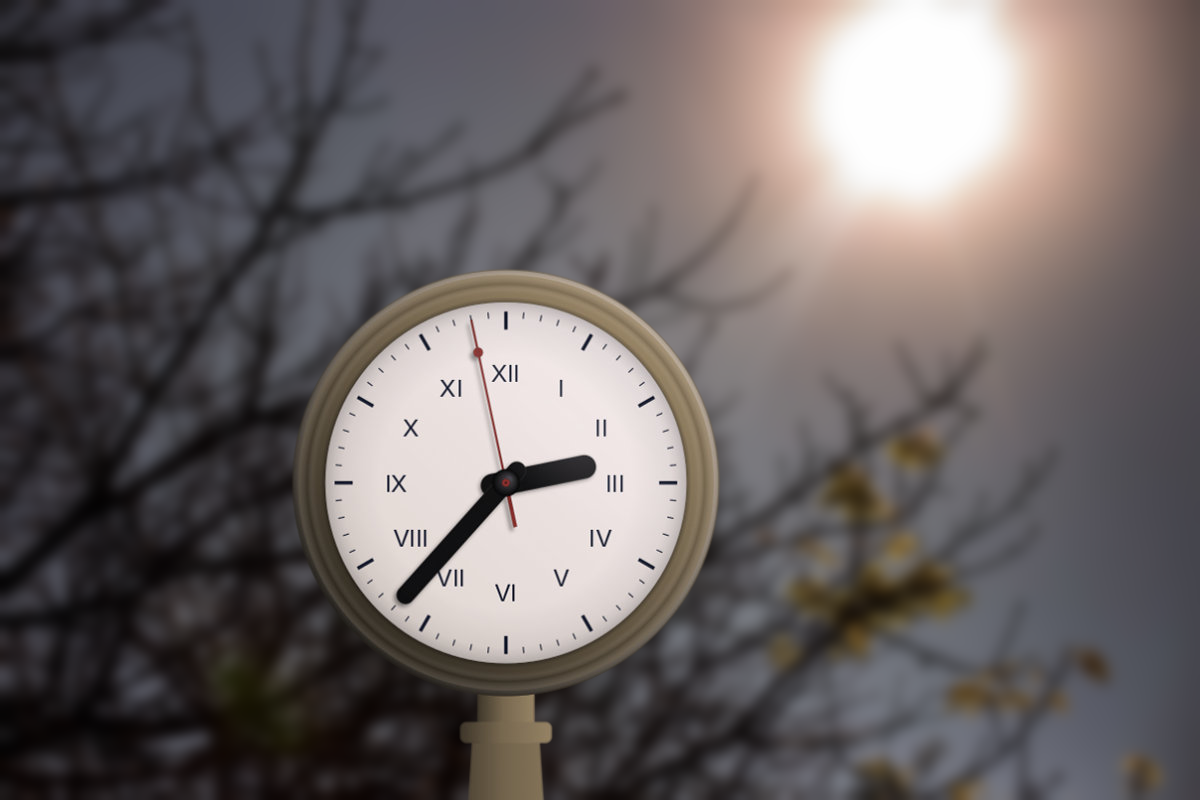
h=2 m=36 s=58
